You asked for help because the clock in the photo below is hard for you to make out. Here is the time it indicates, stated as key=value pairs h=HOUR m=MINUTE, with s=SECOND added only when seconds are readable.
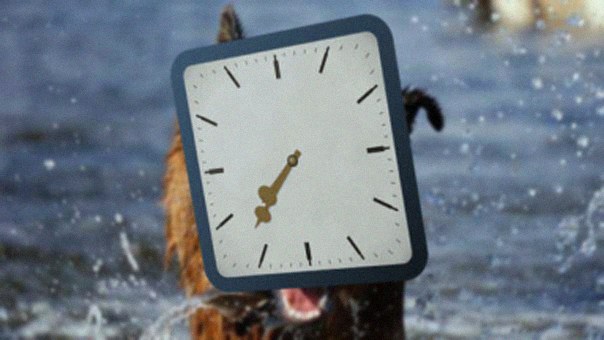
h=7 m=37
